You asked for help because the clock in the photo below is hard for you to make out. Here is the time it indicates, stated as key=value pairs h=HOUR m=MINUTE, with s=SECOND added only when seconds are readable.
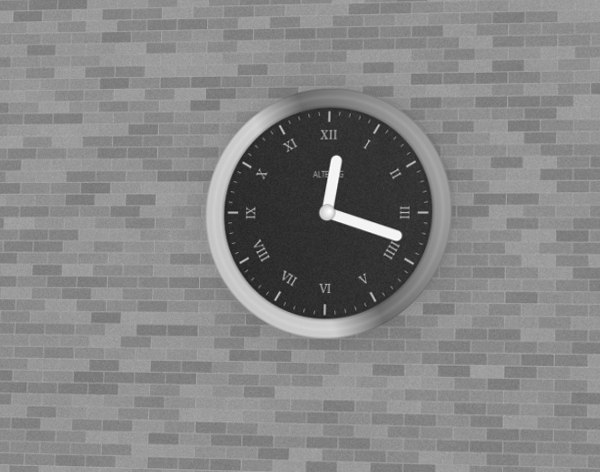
h=12 m=18
